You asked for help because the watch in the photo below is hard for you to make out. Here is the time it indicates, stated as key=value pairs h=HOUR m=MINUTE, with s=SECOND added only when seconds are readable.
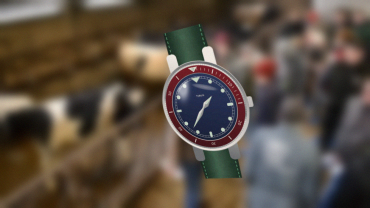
h=1 m=37
